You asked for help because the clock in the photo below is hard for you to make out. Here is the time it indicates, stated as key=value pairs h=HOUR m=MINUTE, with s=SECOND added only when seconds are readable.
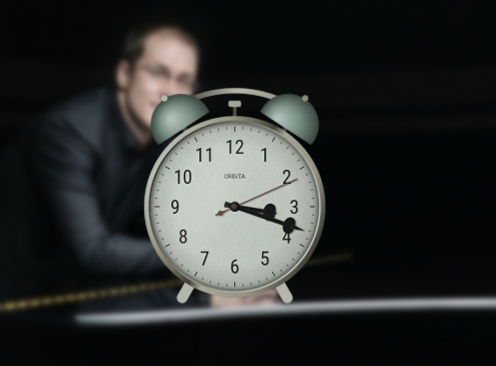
h=3 m=18 s=11
